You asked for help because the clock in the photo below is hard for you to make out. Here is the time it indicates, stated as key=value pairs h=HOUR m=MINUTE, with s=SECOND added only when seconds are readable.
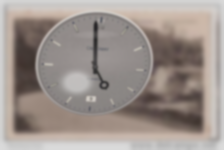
h=4 m=59
